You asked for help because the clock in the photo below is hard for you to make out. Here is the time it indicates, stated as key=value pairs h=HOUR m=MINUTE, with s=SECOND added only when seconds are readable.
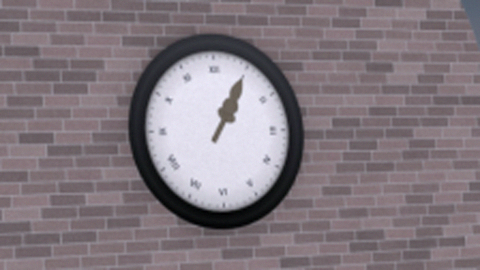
h=1 m=5
